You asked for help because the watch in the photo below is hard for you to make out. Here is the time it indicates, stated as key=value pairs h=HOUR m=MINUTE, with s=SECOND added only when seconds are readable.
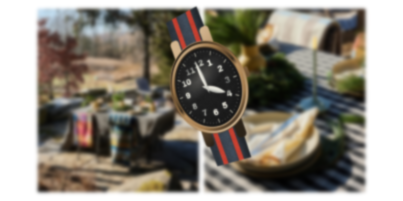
h=3 m=59
